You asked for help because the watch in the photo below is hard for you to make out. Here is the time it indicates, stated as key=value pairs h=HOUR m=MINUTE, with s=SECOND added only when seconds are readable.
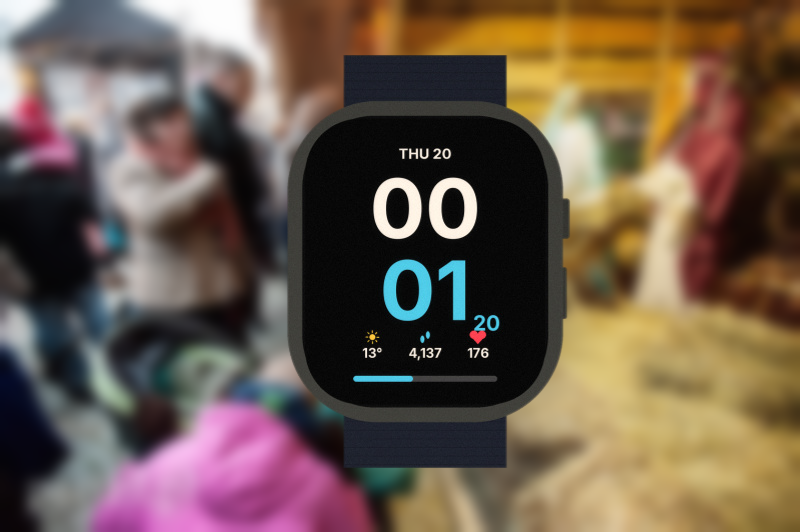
h=0 m=1 s=20
